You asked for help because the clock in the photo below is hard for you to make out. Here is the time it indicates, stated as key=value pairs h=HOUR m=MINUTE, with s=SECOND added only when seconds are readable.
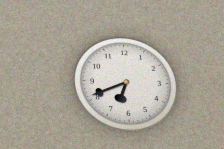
h=6 m=41
